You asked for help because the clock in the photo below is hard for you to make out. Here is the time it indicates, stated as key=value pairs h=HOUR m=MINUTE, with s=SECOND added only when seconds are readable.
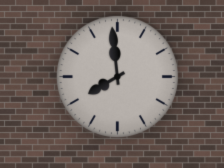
h=7 m=59
